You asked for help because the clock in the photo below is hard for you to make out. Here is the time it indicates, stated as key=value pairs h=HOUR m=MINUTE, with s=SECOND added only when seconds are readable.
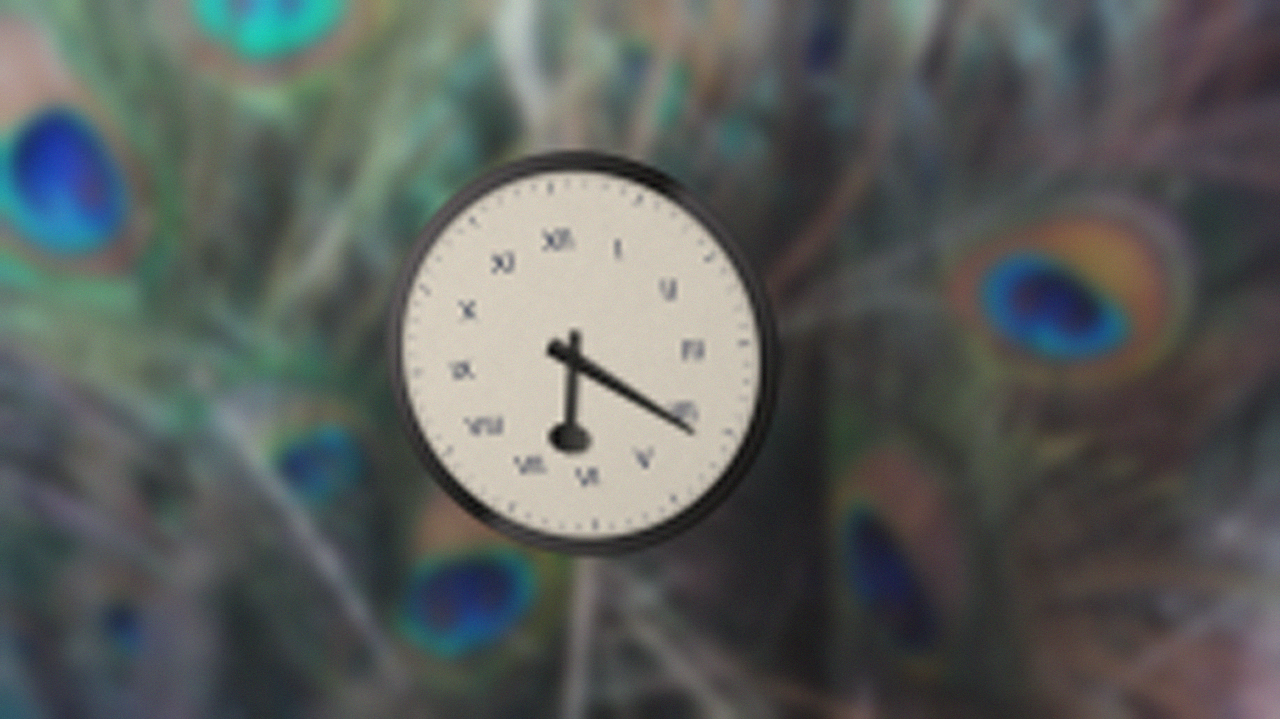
h=6 m=21
